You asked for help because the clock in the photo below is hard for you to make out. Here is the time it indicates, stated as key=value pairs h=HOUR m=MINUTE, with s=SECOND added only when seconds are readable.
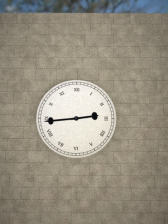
h=2 m=44
